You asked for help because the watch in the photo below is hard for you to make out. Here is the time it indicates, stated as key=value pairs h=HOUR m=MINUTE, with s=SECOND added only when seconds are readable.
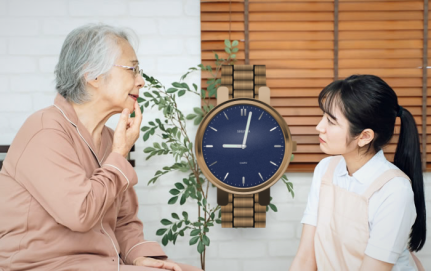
h=9 m=2
